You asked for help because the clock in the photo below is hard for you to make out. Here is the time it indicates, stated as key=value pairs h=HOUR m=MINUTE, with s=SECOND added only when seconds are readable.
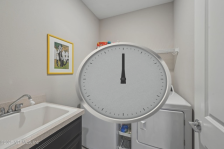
h=12 m=0
